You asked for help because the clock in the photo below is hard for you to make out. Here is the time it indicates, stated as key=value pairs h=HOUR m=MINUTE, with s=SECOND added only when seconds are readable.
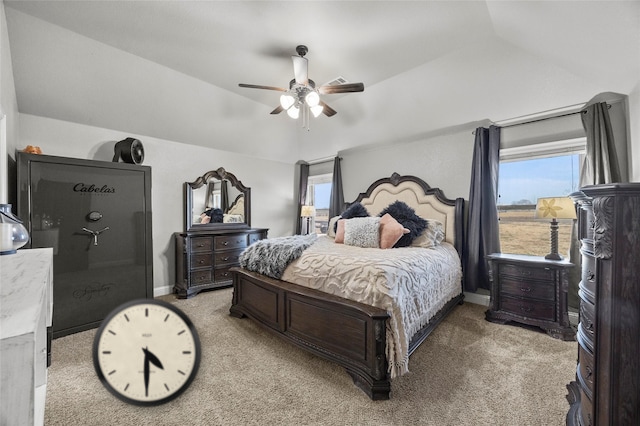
h=4 m=30
